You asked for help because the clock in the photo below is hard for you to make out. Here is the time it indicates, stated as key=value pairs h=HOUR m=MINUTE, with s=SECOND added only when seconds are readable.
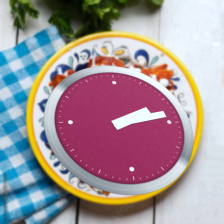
h=2 m=13
